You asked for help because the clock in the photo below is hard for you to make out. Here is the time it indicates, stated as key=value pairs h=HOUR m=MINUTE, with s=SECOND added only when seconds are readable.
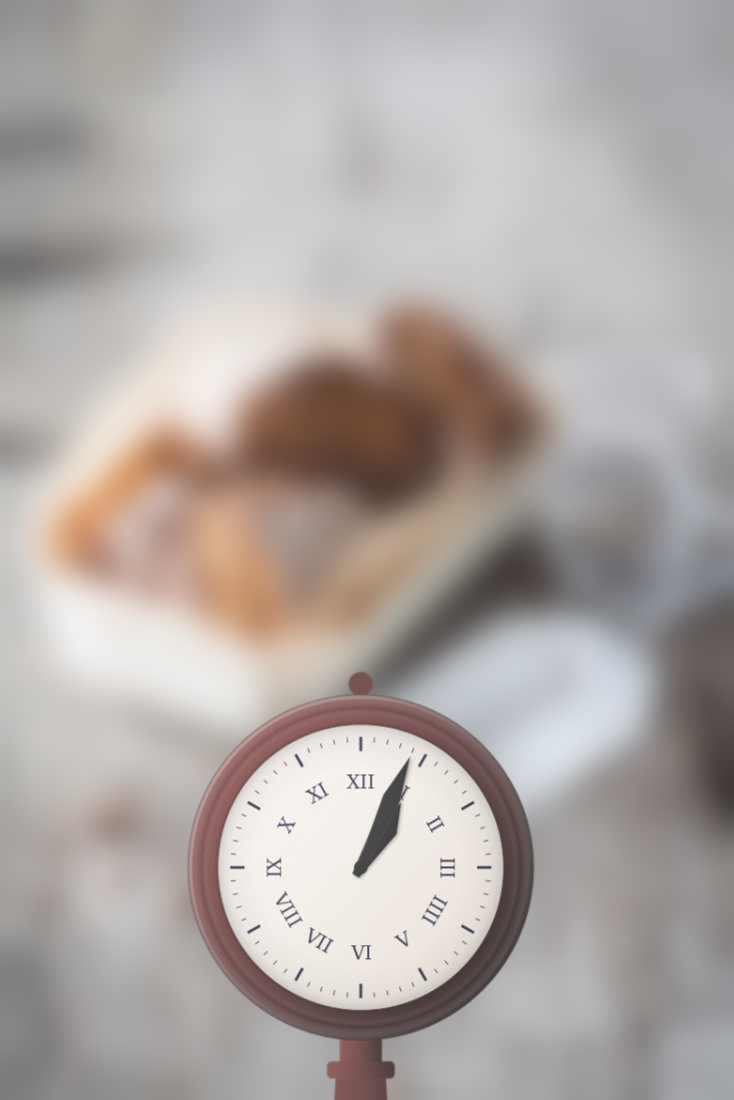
h=1 m=4
